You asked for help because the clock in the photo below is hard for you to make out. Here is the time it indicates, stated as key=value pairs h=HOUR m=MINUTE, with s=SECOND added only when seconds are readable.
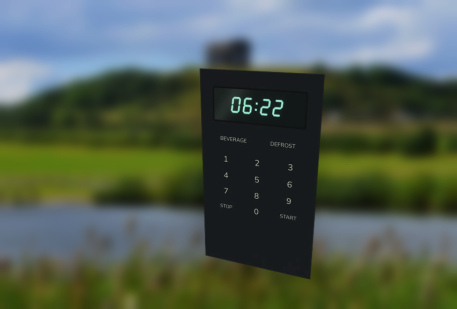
h=6 m=22
